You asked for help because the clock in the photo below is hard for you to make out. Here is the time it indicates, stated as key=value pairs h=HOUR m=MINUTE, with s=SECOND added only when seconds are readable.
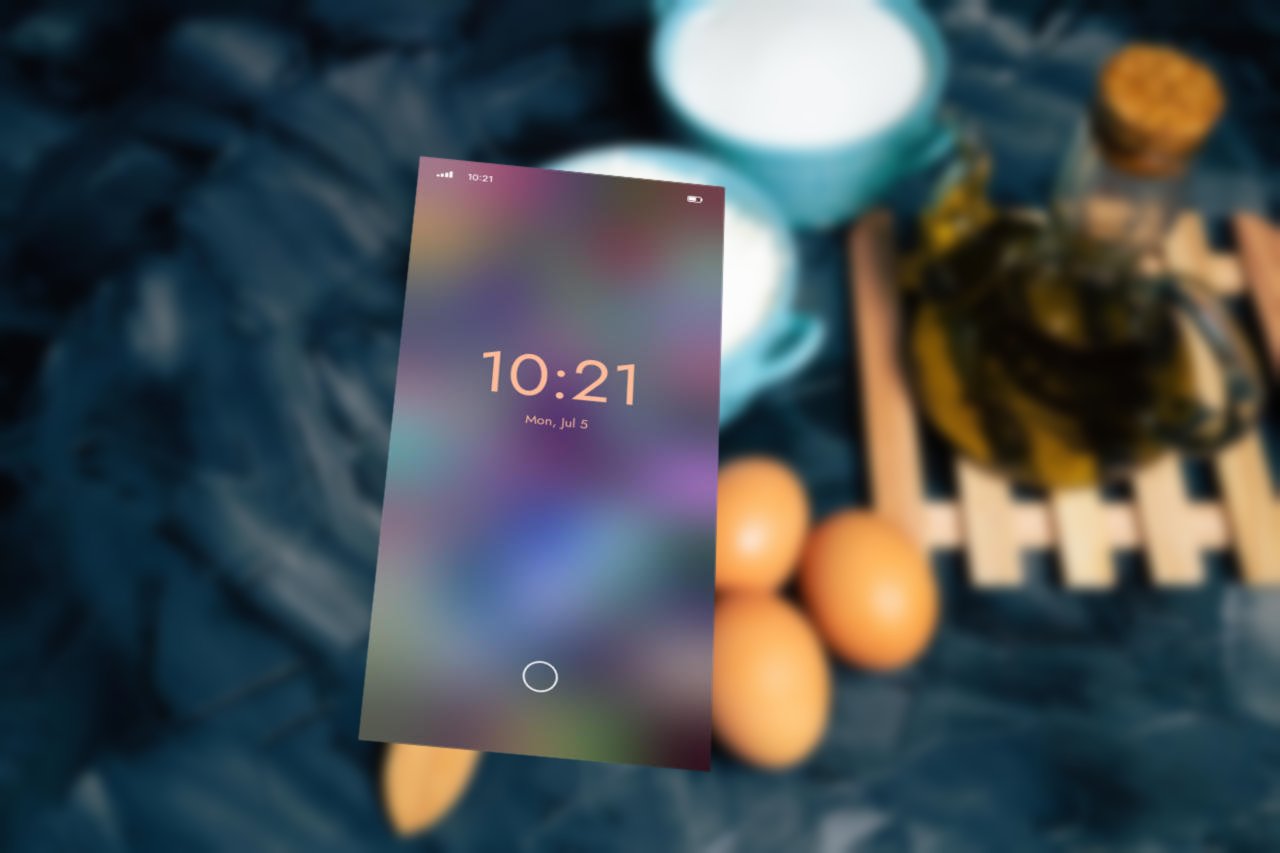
h=10 m=21
